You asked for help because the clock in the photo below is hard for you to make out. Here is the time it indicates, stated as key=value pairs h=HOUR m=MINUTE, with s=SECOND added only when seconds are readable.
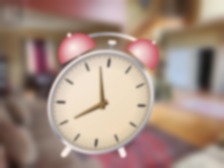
h=7 m=58
